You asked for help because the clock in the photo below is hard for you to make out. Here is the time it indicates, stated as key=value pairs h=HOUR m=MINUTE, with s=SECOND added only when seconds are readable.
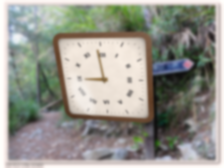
h=8 m=59
